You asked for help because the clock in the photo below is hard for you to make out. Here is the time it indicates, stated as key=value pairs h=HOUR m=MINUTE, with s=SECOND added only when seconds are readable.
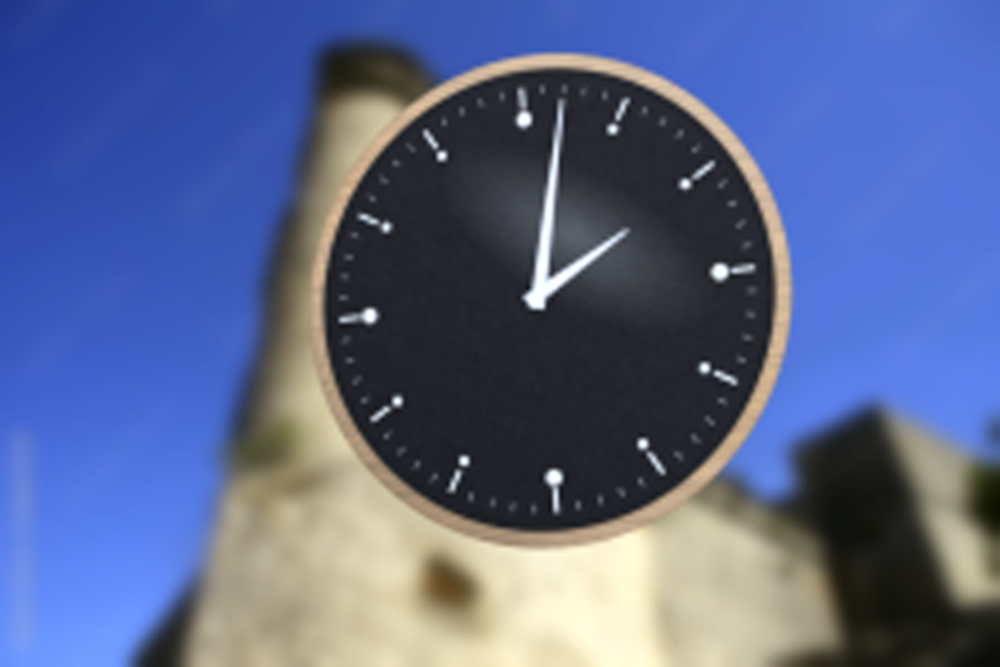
h=2 m=2
